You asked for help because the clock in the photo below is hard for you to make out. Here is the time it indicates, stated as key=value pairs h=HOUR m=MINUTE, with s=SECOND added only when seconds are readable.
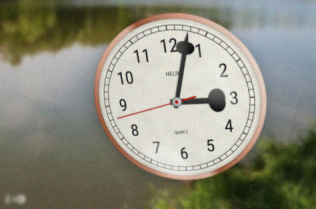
h=3 m=2 s=43
